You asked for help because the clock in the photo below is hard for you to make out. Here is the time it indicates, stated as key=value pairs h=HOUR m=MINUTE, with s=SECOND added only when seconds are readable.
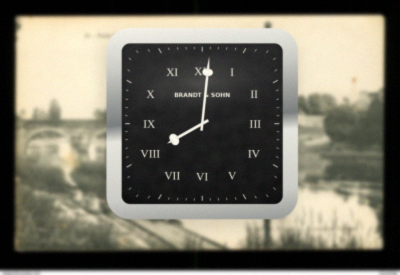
h=8 m=1
